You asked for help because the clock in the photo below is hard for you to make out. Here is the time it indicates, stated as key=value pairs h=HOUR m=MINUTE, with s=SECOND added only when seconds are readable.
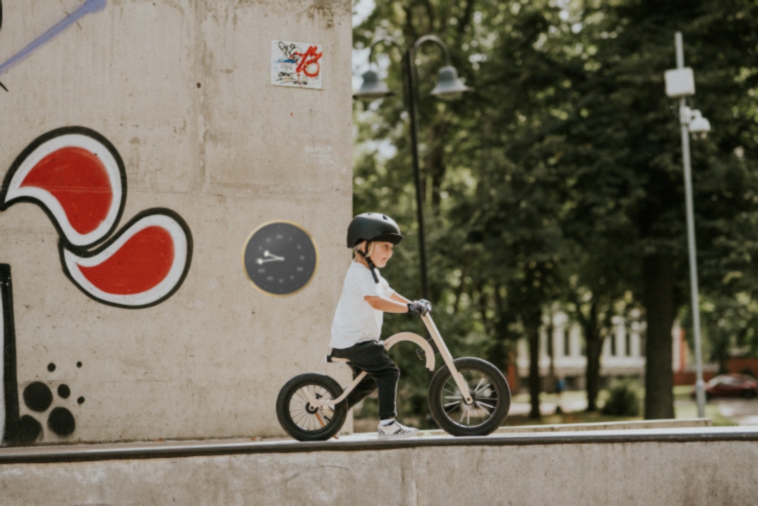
h=9 m=44
